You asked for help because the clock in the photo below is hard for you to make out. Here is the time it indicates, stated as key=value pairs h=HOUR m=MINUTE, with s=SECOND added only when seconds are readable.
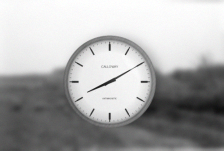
h=8 m=10
